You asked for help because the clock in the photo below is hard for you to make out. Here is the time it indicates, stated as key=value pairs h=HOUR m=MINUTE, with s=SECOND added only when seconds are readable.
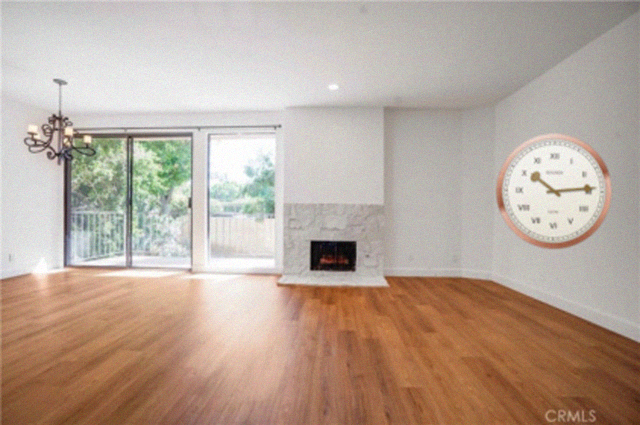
h=10 m=14
